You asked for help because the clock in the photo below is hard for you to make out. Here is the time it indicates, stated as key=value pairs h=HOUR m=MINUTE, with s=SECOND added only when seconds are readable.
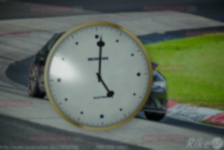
h=5 m=1
